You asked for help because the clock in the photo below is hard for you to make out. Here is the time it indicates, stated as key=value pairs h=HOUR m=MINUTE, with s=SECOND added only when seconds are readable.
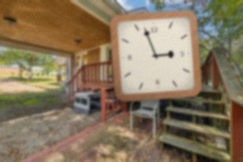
h=2 m=57
